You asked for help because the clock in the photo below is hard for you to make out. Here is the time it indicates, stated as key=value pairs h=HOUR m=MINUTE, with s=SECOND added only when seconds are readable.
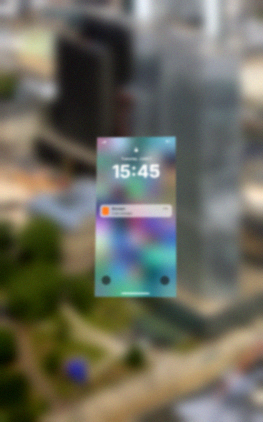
h=15 m=45
